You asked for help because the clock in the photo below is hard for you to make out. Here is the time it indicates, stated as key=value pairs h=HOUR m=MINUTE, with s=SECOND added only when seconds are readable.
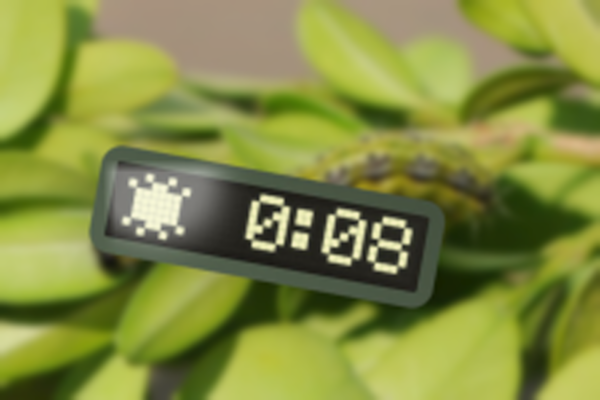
h=0 m=8
